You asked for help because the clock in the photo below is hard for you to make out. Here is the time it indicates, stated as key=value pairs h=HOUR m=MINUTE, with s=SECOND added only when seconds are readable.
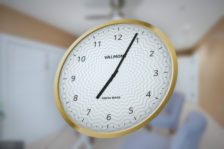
h=7 m=4
